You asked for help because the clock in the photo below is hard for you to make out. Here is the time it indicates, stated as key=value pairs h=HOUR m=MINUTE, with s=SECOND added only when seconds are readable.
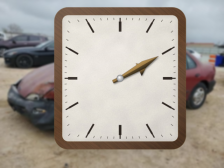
h=2 m=10
